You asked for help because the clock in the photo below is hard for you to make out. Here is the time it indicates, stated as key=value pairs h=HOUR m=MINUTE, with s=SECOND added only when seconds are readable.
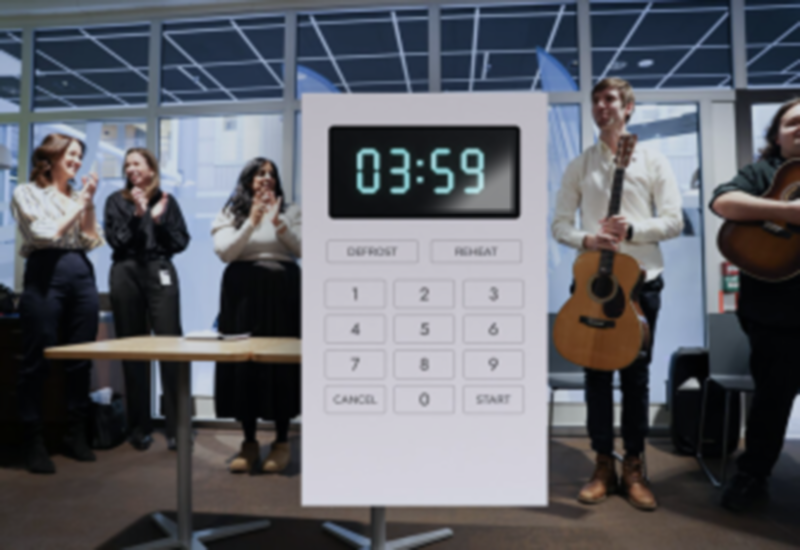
h=3 m=59
